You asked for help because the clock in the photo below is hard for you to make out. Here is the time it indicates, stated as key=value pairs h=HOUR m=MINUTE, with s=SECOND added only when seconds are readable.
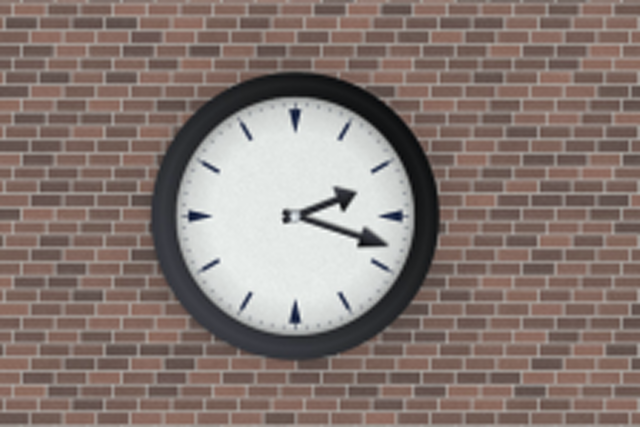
h=2 m=18
